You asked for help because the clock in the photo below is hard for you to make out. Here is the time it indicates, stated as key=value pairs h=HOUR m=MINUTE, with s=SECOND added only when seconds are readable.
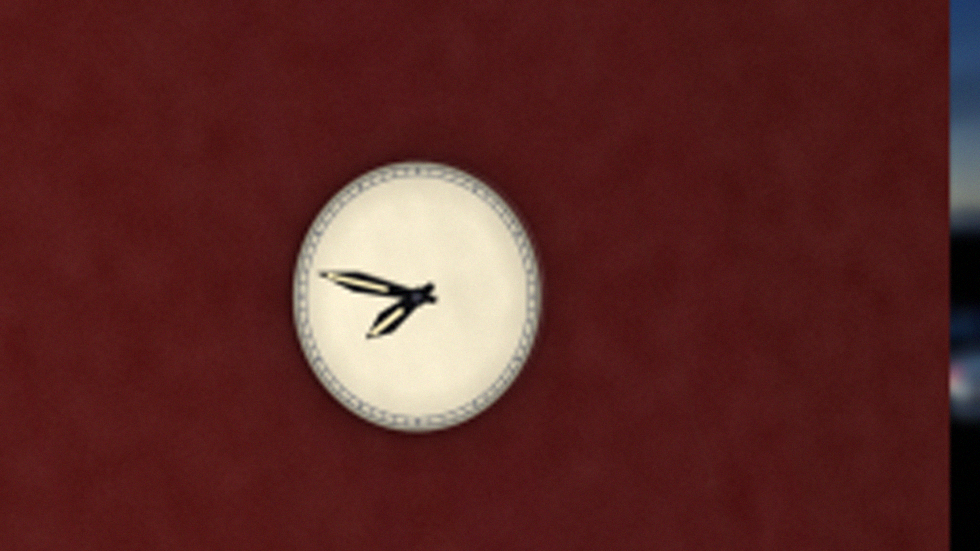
h=7 m=47
